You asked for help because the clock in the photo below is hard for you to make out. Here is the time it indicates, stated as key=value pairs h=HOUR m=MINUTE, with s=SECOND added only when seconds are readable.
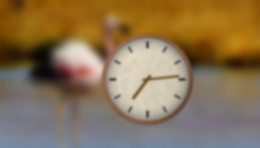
h=7 m=14
